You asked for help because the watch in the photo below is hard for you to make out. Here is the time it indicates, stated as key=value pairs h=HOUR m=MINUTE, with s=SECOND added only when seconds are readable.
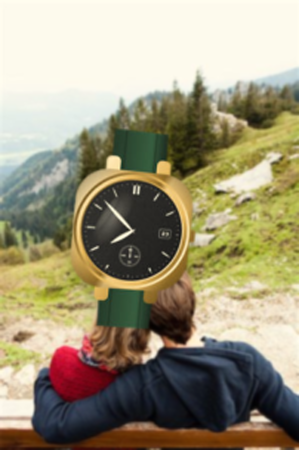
h=7 m=52
